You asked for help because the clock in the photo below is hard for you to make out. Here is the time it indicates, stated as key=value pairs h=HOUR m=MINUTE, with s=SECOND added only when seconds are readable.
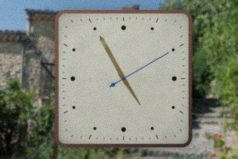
h=4 m=55 s=10
